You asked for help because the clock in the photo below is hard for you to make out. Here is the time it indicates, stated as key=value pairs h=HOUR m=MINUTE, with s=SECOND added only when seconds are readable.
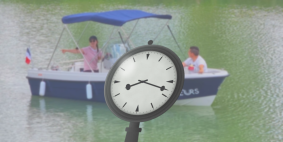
h=8 m=18
